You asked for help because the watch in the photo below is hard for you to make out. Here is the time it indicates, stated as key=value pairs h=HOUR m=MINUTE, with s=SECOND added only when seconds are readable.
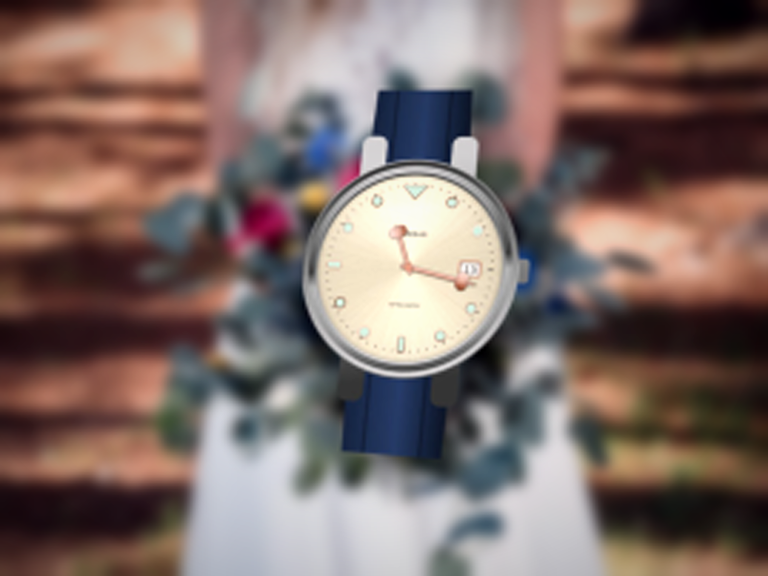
h=11 m=17
